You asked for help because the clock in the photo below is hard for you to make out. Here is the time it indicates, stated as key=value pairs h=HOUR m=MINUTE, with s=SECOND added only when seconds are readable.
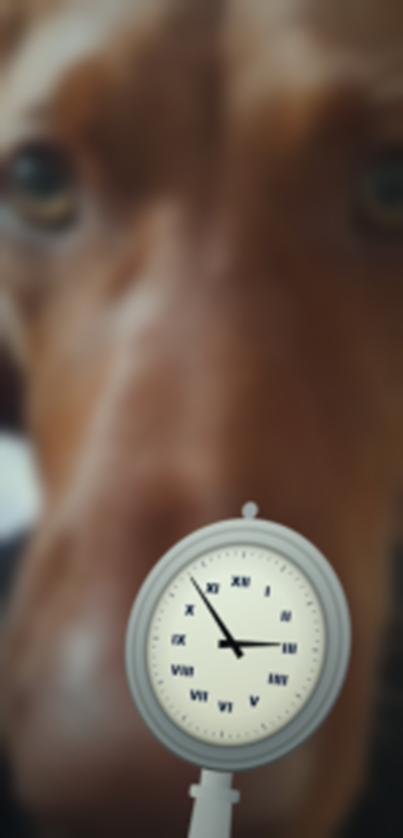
h=2 m=53
